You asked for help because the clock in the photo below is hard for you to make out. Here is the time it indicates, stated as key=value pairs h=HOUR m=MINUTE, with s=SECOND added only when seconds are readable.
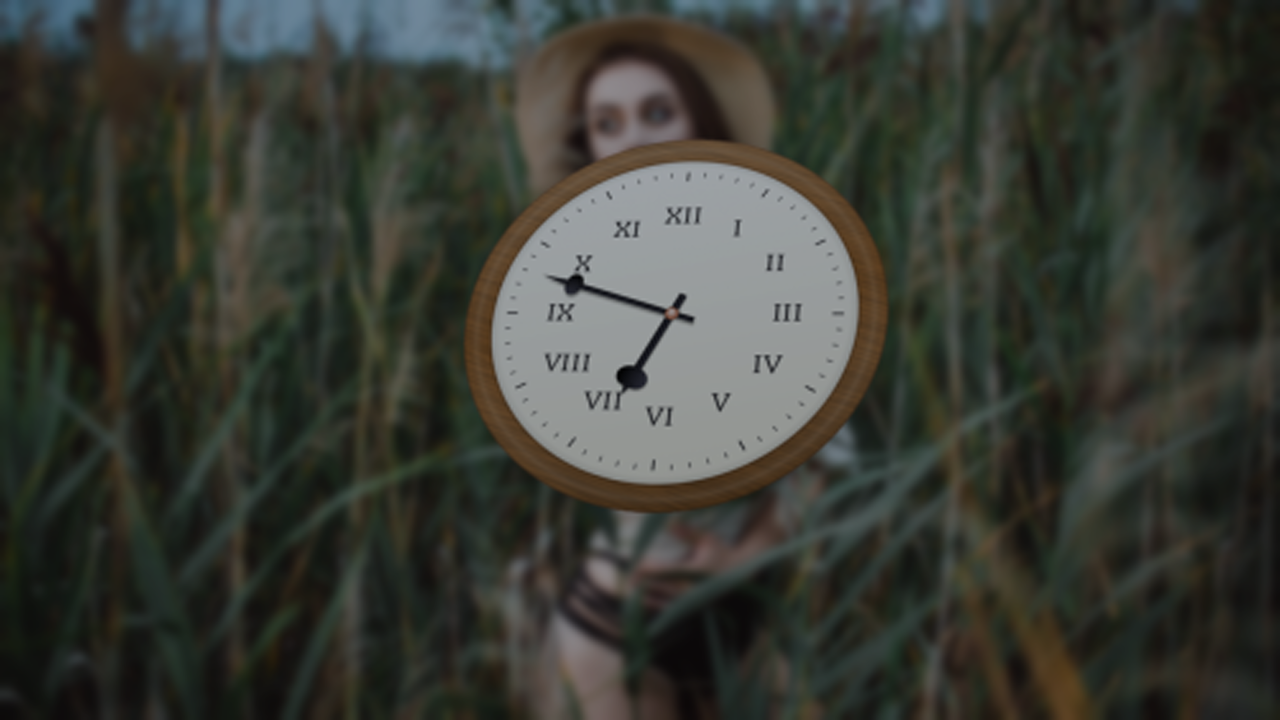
h=6 m=48
